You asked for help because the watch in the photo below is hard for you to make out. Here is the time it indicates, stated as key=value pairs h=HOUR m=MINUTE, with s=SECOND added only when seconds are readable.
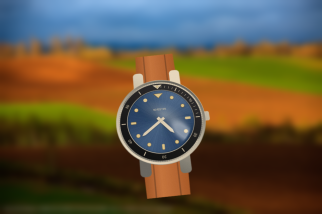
h=4 m=39
